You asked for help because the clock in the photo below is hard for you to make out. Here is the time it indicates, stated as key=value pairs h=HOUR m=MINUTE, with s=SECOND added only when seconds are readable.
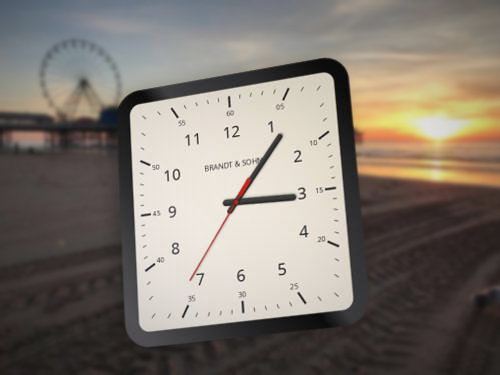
h=3 m=6 s=36
